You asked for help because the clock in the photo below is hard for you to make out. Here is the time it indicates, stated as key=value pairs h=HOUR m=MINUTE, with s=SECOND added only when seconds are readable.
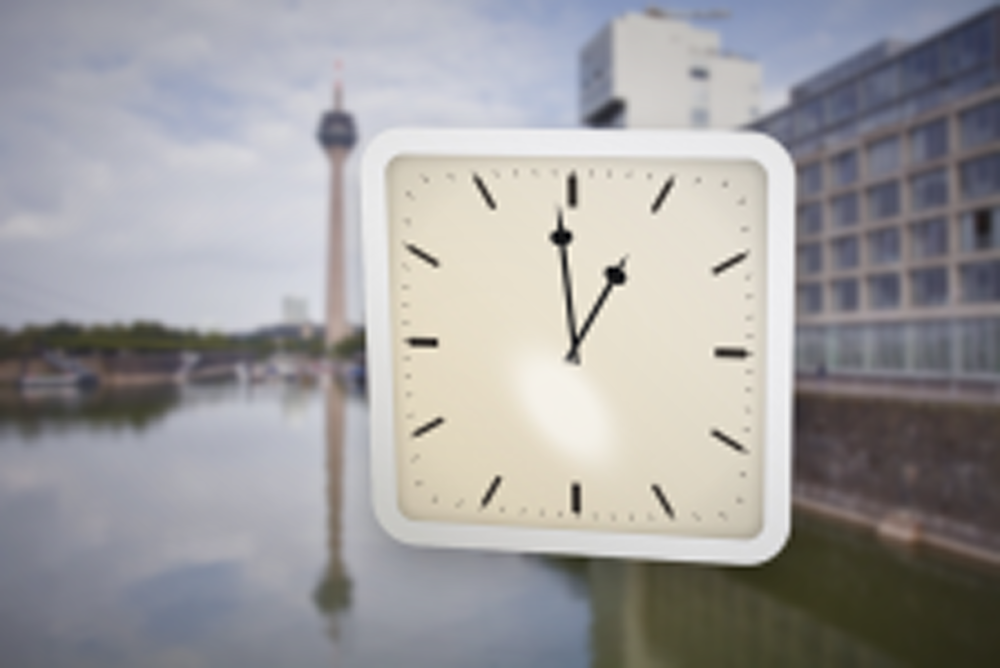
h=12 m=59
